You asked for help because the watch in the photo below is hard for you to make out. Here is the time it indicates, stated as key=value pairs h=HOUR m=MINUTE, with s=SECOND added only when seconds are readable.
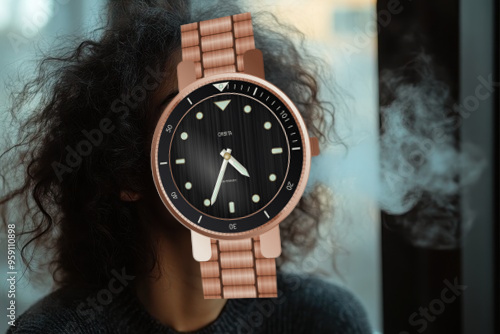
h=4 m=34
